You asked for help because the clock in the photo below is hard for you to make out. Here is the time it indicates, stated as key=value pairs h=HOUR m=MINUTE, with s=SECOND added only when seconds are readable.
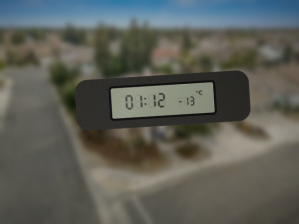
h=1 m=12
